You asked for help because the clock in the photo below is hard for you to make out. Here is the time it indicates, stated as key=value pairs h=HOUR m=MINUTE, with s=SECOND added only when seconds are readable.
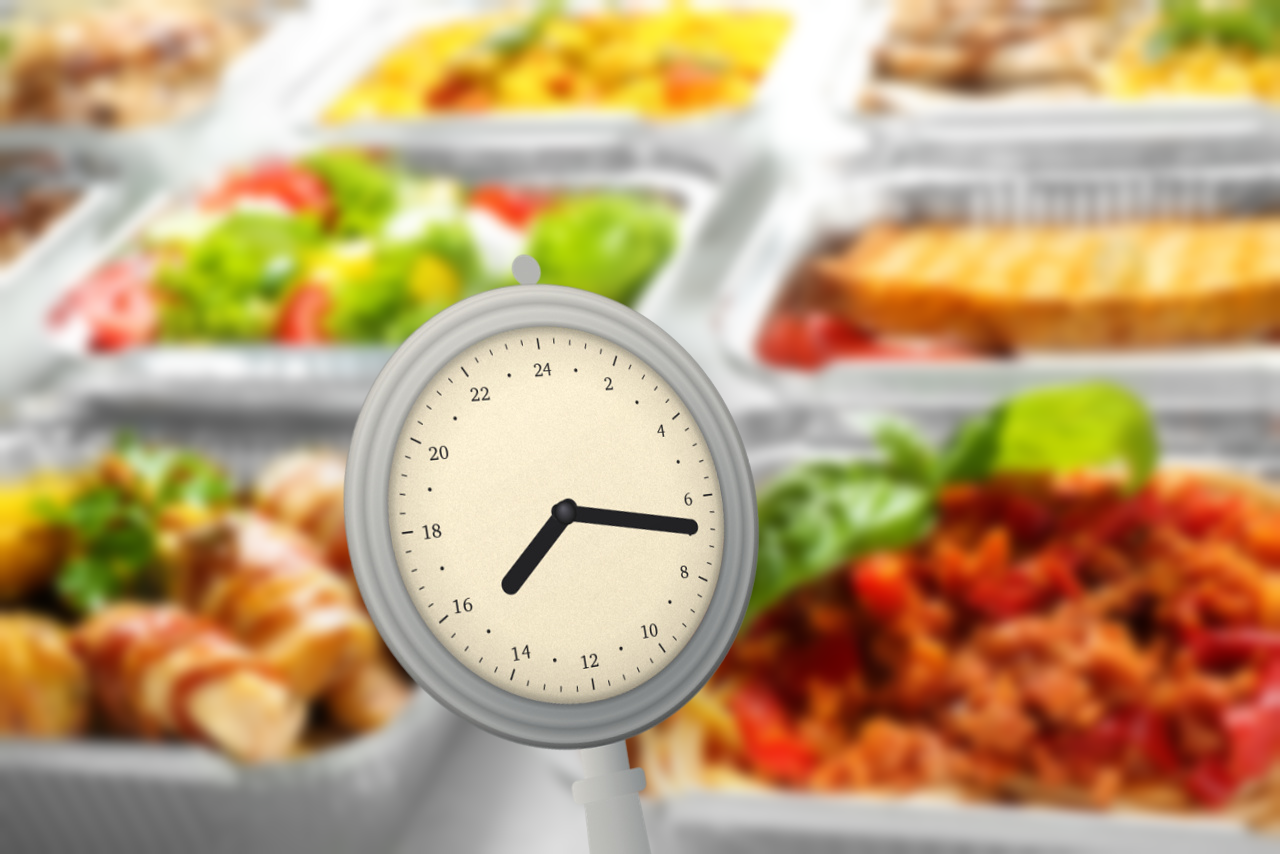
h=15 m=17
